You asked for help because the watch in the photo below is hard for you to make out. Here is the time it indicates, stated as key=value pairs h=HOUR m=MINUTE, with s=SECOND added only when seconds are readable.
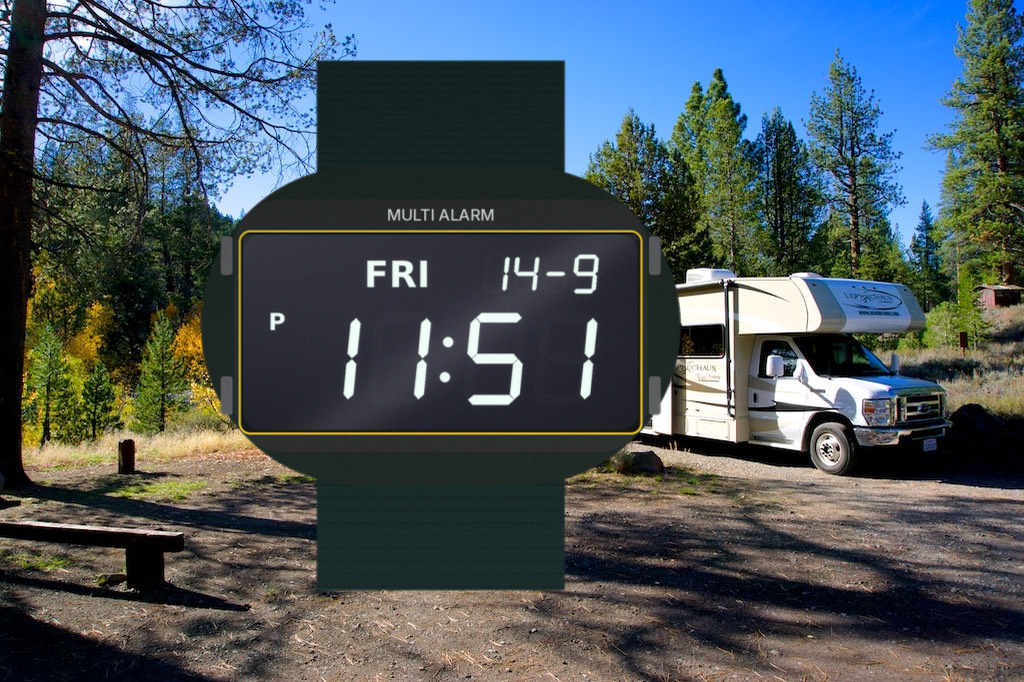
h=11 m=51
